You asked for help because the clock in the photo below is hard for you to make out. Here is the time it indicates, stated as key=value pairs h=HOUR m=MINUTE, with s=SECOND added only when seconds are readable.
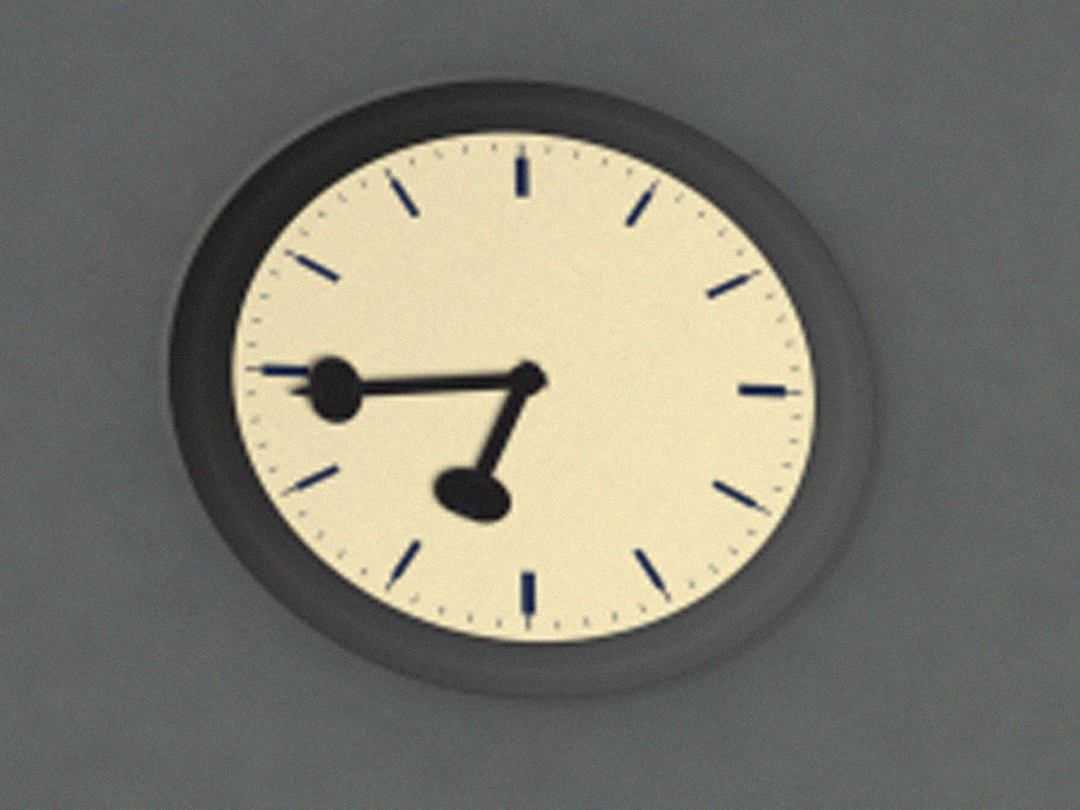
h=6 m=44
